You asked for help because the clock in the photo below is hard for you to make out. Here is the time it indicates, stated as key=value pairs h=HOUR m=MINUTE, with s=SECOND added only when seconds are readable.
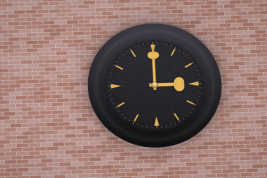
h=3 m=0
